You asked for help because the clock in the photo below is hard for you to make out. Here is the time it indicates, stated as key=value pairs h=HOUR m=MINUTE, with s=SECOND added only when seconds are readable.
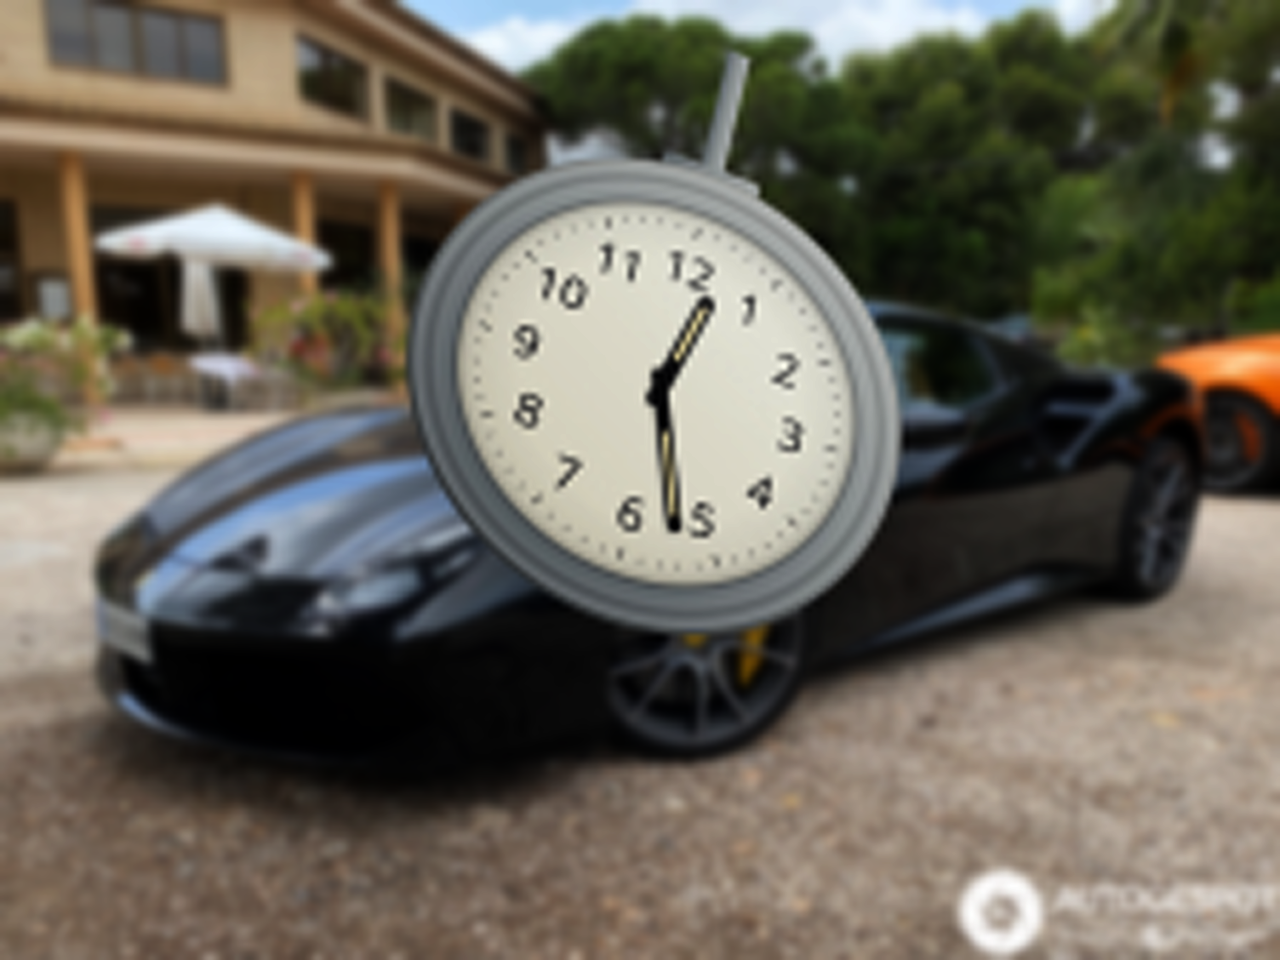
h=12 m=27
